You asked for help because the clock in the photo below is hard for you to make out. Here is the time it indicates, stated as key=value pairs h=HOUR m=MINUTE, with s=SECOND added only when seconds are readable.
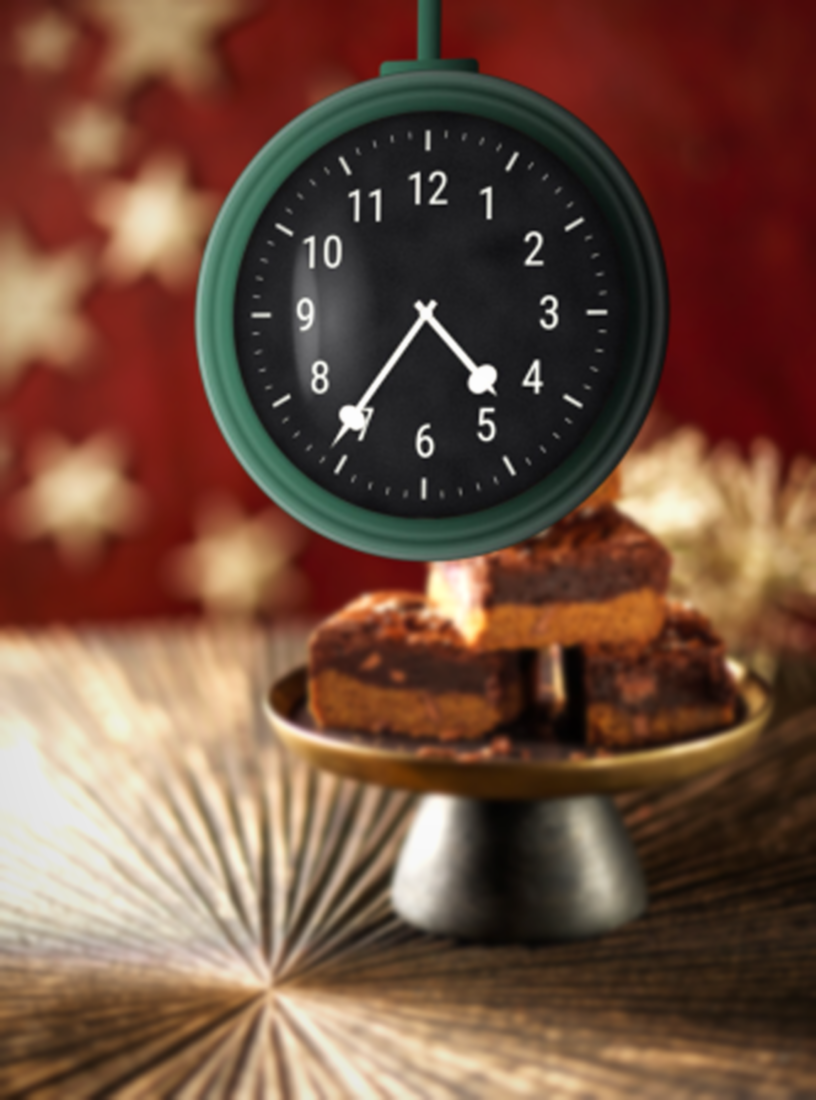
h=4 m=36
